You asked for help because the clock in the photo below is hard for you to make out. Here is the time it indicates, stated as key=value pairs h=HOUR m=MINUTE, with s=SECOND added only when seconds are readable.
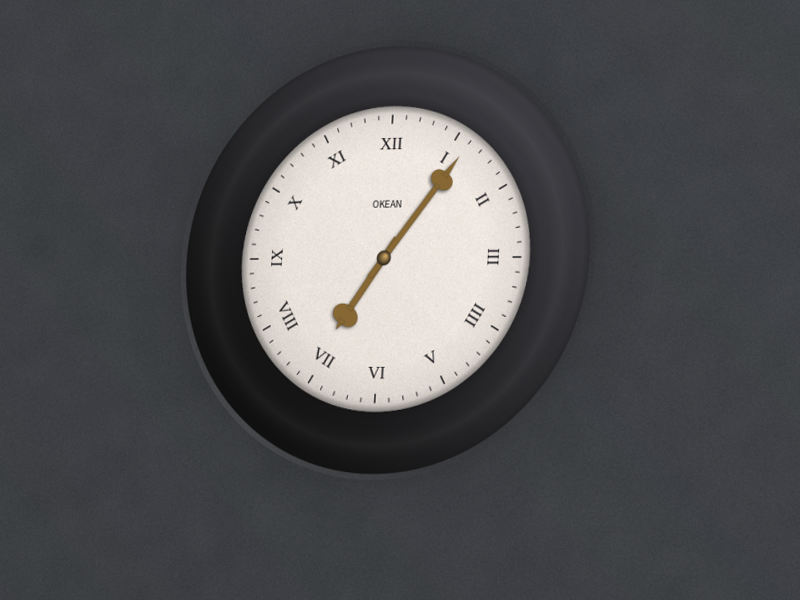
h=7 m=6
